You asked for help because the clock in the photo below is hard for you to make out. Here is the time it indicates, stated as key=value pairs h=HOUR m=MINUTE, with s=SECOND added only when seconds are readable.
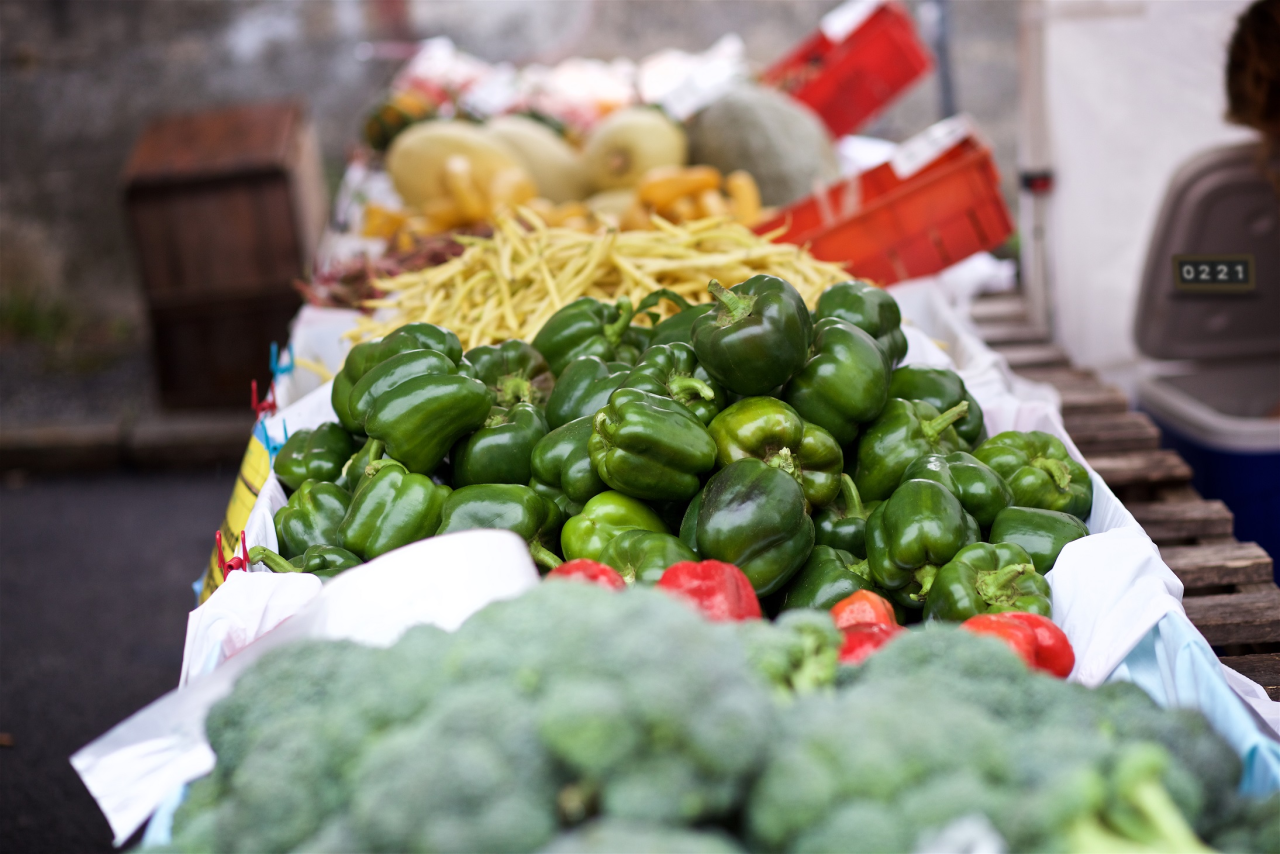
h=2 m=21
